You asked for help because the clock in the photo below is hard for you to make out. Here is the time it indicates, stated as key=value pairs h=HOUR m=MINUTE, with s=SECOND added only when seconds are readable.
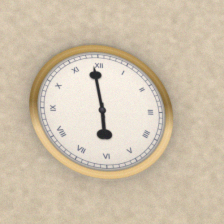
h=5 m=59
